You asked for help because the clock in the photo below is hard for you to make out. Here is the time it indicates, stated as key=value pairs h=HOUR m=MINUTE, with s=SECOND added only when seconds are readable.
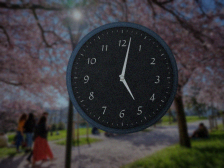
h=5 m=2
